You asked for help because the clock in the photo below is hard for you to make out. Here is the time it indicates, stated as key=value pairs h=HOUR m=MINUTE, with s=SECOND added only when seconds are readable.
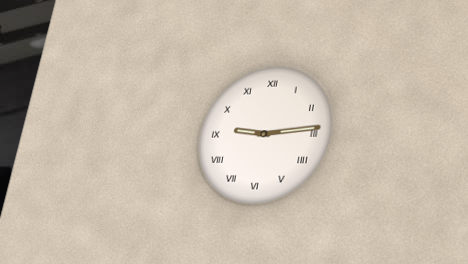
h=9 m=14
